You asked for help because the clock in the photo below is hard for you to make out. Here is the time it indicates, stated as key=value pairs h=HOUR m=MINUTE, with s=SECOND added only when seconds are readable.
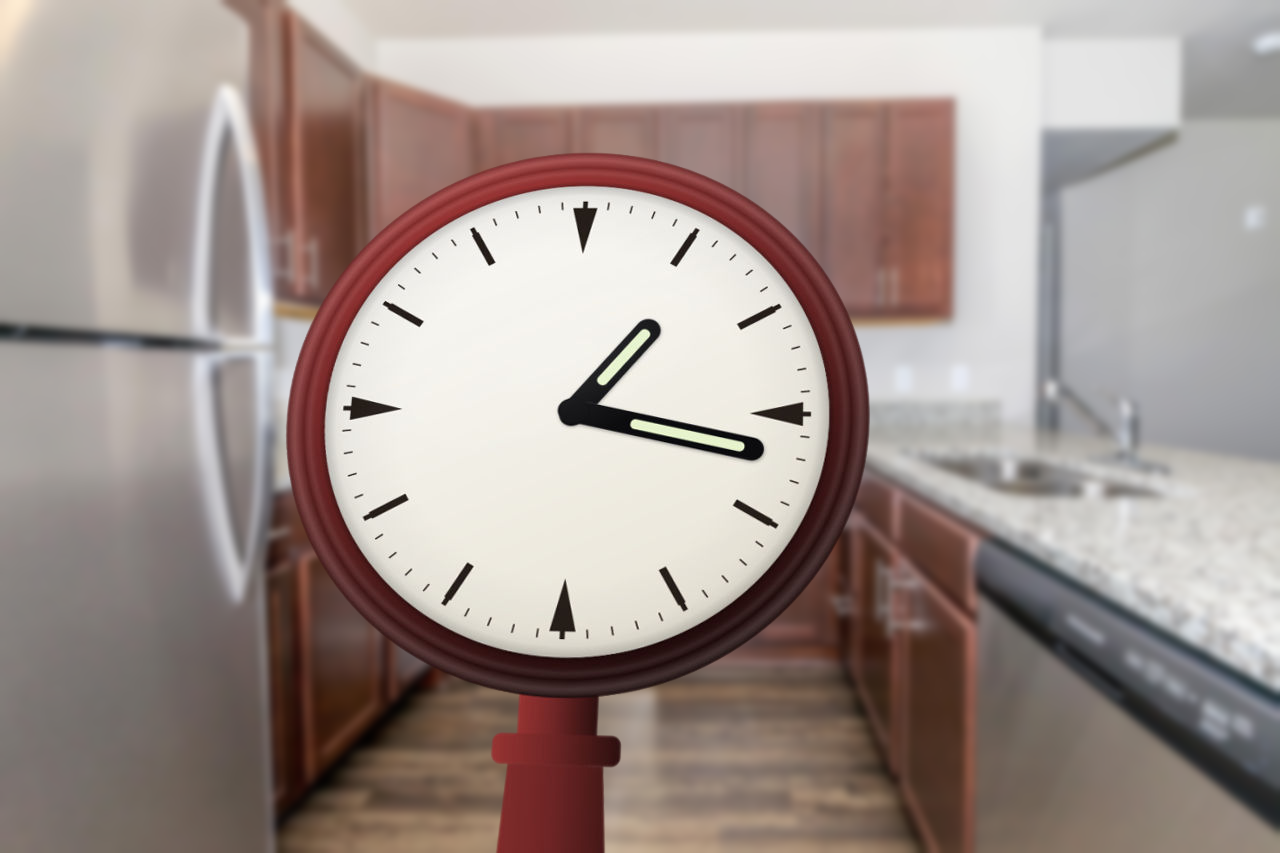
h=1 m=17
